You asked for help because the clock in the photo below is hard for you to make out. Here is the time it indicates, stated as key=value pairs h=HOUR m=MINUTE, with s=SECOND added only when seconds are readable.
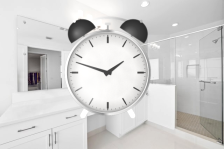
h=1 m=48
